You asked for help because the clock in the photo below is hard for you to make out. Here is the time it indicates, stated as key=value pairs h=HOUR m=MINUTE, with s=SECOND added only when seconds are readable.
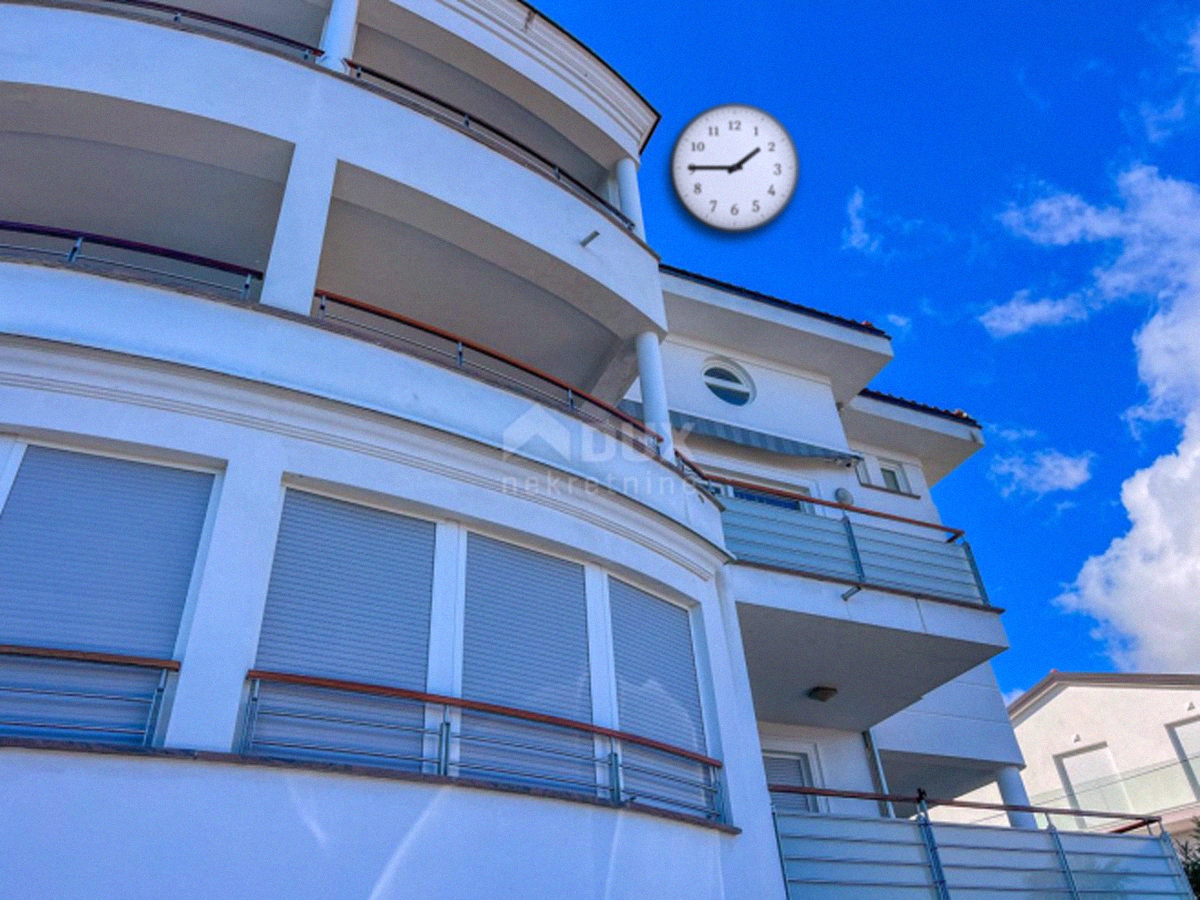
h=1 m=45
